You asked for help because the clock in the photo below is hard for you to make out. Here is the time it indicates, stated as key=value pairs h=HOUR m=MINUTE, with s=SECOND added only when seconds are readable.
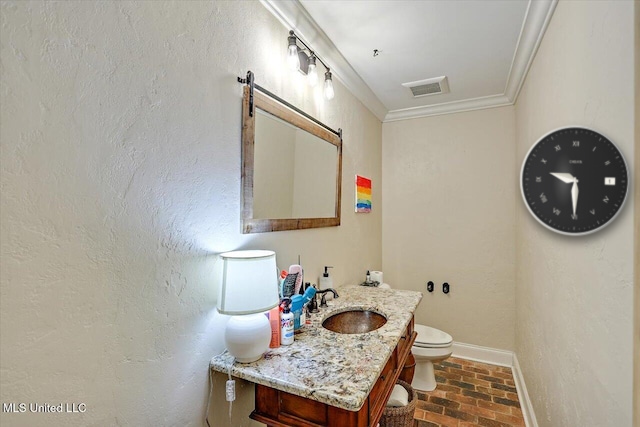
h=9 m=30
